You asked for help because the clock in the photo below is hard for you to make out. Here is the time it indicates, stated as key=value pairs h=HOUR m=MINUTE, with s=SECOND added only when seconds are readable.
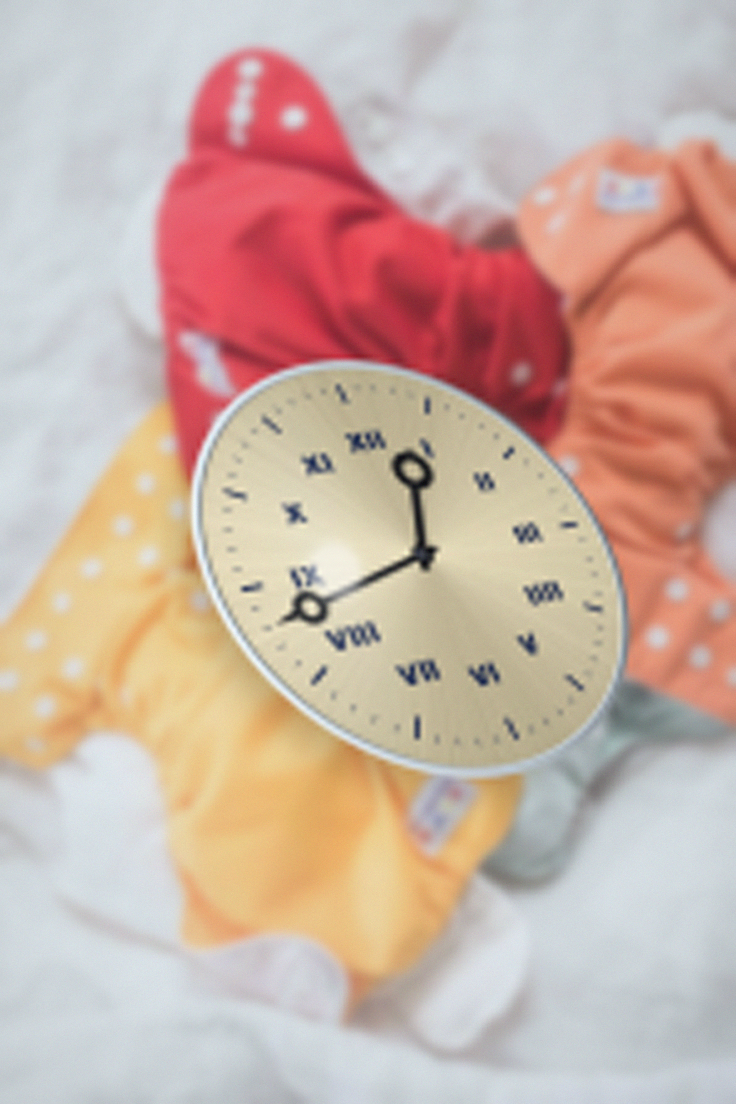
h=12 m=43
